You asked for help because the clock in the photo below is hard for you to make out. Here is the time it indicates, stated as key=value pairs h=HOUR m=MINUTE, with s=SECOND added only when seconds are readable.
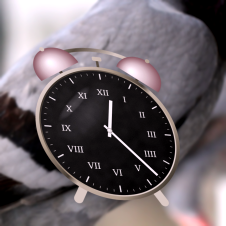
h=12 m=23
